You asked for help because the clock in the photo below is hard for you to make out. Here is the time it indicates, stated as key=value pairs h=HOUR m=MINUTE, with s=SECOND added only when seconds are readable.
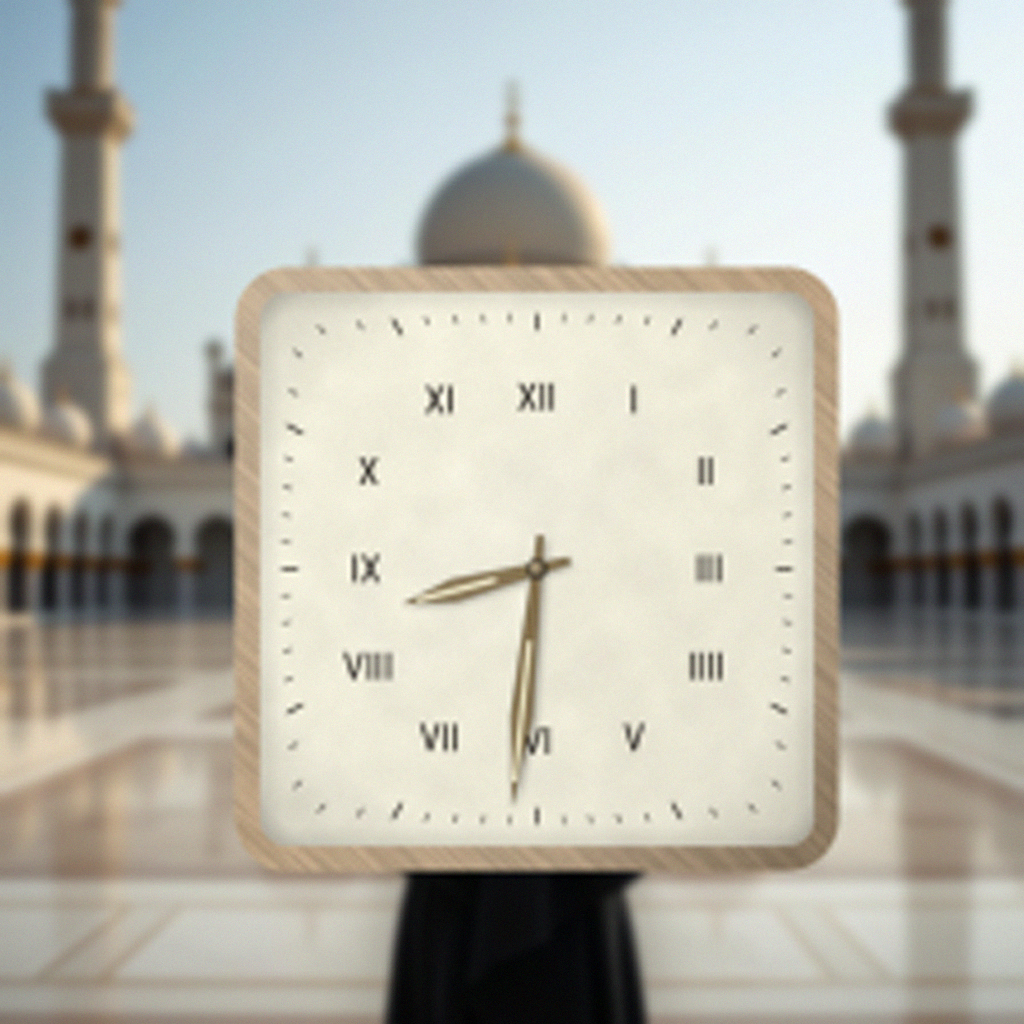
h=8 m=31
